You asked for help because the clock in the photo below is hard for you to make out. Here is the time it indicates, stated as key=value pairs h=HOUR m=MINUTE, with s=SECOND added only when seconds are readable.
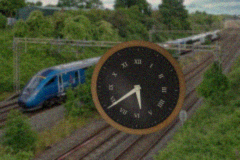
h=5 m=39
